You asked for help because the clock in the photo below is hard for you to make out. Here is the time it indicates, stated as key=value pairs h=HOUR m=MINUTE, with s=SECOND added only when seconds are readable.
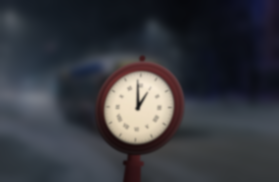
h=12 m=59
